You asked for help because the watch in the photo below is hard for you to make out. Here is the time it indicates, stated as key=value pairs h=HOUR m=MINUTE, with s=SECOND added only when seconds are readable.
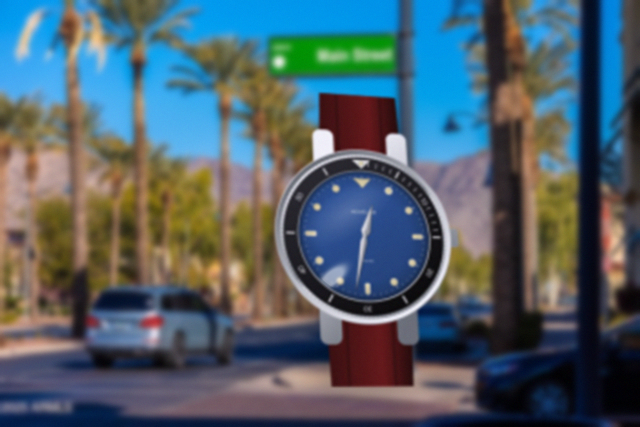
h=12 m=32
